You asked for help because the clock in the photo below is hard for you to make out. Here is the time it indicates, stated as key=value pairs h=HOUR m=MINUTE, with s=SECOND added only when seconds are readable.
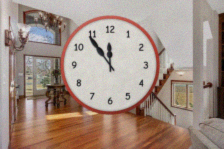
h=11 m=54
